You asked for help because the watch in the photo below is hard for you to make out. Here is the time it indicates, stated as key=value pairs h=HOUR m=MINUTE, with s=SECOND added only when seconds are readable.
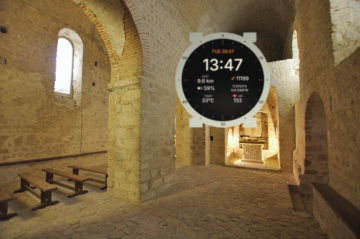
h=13 m=47
